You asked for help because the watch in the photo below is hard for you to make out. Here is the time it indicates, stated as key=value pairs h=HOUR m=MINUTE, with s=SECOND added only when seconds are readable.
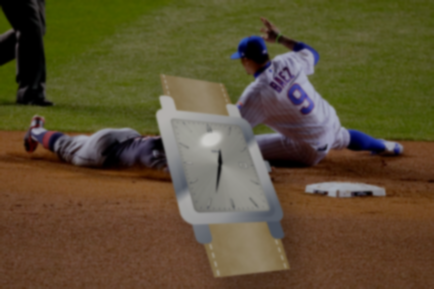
h=12 m=34
